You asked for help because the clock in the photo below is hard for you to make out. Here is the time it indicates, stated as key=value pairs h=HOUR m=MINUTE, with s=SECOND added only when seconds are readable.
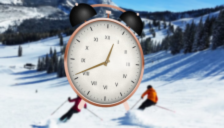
h=12 m=41
